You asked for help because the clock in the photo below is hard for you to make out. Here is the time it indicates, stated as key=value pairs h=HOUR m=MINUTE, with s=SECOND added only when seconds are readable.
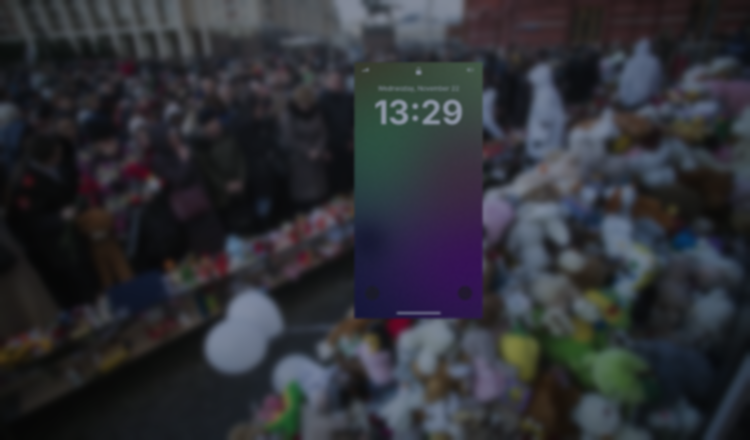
h=13 m=29
